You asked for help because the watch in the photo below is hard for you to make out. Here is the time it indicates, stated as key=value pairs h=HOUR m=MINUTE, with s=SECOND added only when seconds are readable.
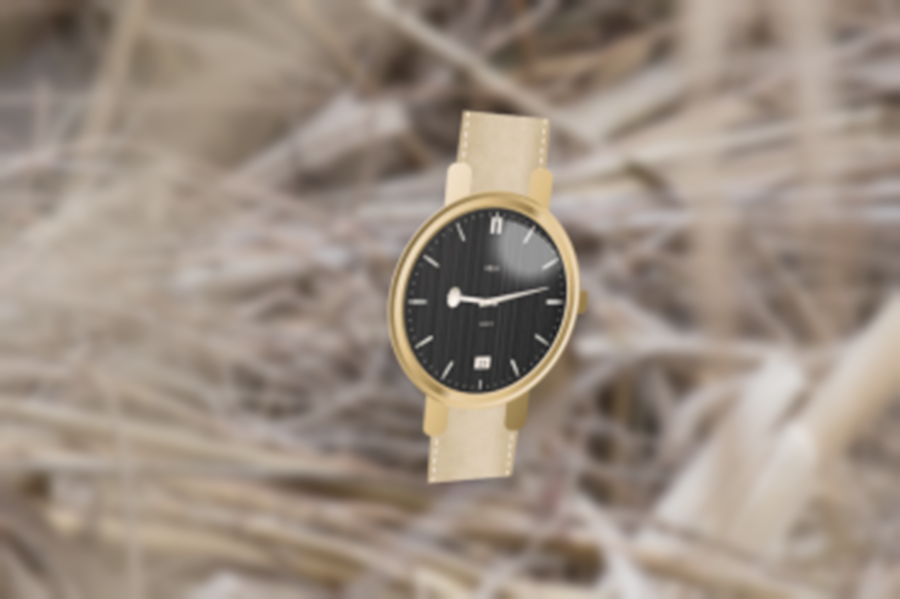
h=9 m=13
